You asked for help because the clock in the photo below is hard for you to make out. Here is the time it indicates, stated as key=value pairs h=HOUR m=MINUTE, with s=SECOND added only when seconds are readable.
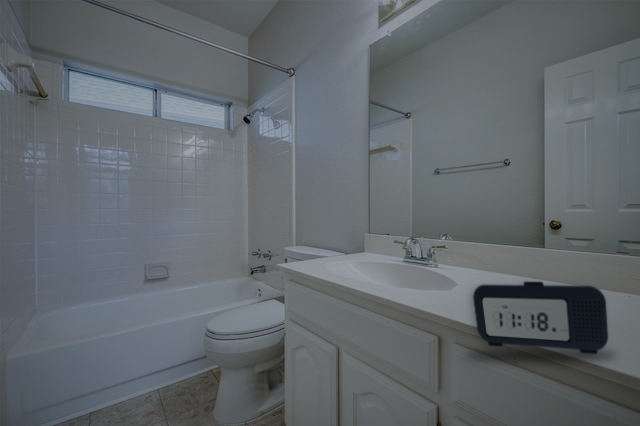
h=11 m=18
